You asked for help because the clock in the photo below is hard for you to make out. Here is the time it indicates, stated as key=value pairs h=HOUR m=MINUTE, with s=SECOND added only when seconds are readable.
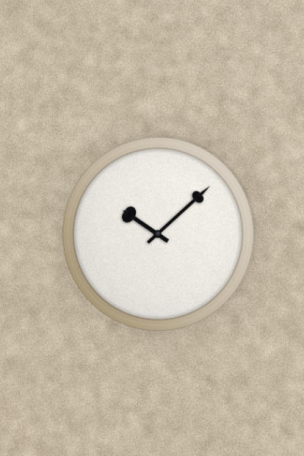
h=10 m=8
